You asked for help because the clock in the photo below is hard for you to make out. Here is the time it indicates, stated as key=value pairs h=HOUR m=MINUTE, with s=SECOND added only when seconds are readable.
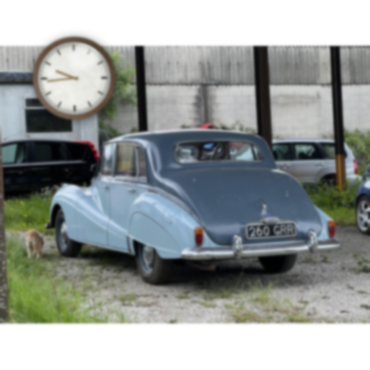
h=9 m=44
